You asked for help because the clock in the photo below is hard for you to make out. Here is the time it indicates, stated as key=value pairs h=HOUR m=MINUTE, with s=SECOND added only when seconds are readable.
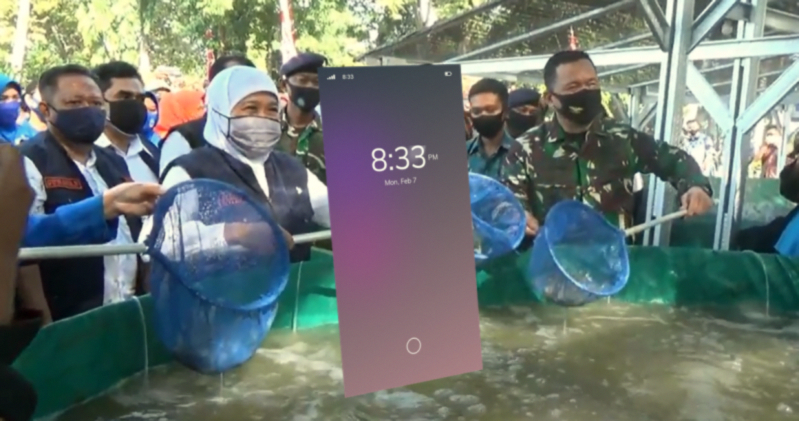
h=8 m=33
